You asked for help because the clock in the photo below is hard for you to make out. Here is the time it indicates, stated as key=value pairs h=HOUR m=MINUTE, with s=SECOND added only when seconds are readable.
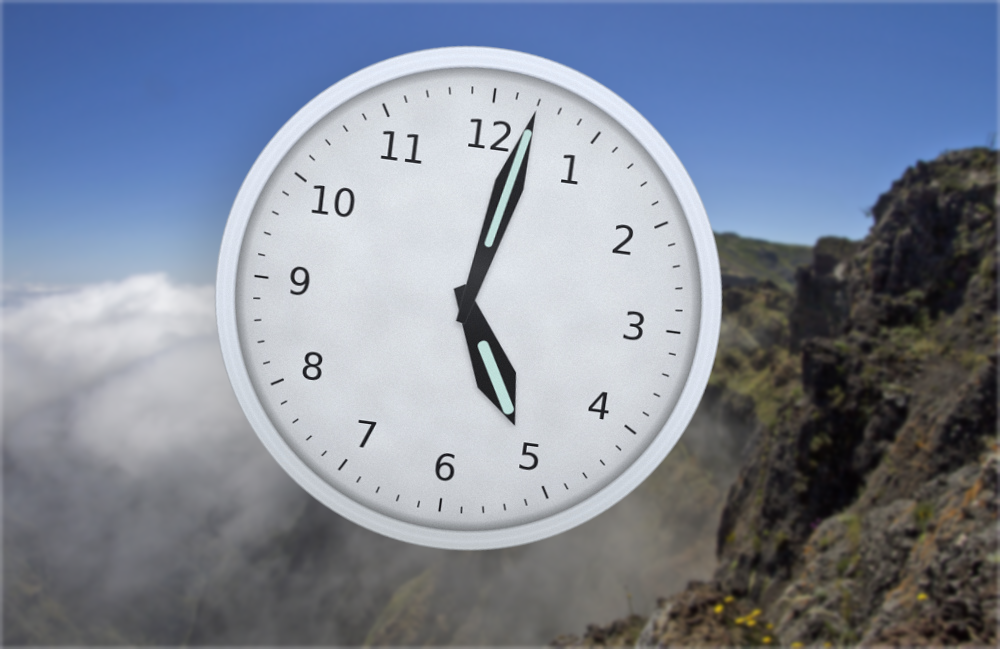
h=5 m=2
